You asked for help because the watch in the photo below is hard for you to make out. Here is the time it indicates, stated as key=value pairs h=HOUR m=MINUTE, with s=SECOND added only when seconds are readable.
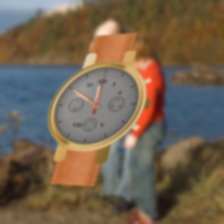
h=11 m=50
